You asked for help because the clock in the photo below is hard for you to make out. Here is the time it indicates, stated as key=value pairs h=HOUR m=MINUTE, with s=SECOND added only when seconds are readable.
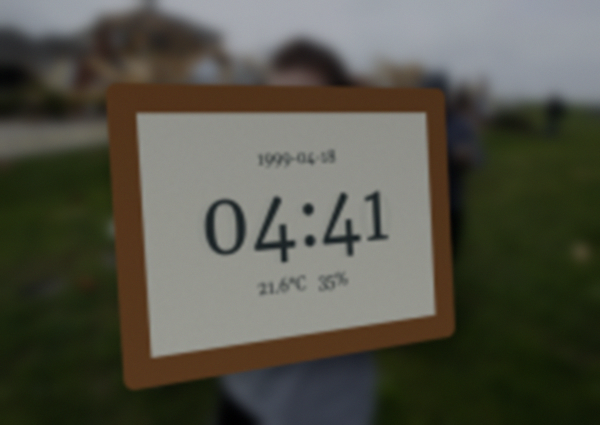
h=4 m=41
